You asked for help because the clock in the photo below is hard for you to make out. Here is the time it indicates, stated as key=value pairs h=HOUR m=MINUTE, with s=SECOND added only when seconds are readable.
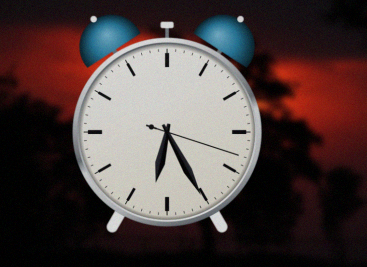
h=6 m=25 s=18
